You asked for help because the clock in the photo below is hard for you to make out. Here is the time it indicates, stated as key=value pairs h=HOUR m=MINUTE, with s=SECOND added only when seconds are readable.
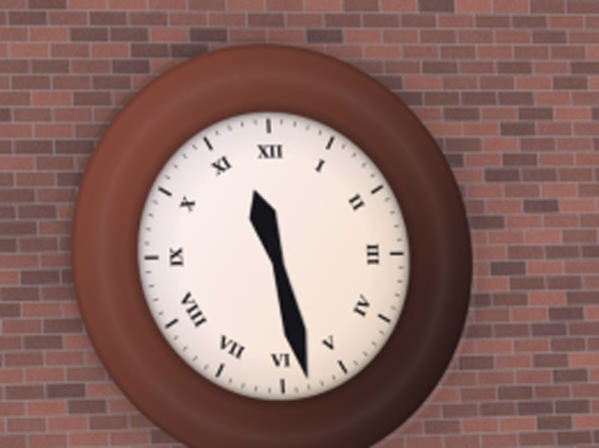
h=11 m=28
